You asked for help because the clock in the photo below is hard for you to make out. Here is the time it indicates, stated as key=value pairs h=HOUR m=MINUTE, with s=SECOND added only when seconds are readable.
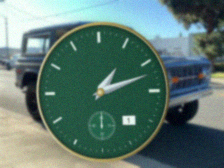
h=1 m=12
